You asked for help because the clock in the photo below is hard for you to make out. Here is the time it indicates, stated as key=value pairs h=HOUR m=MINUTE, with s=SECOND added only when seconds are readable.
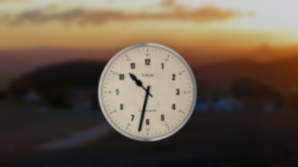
h=10 m=32
